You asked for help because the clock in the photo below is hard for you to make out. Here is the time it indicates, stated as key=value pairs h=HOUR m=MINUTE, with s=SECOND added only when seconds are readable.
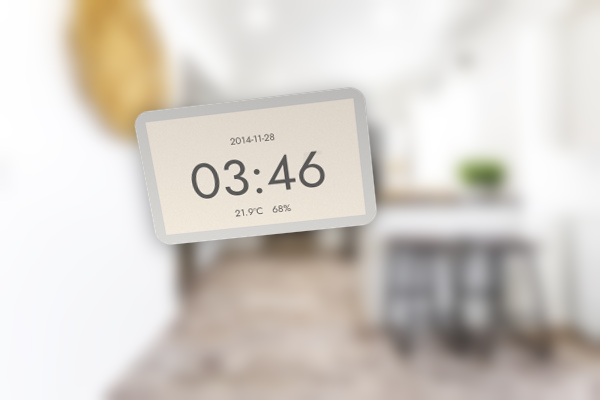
h=3 m=46
